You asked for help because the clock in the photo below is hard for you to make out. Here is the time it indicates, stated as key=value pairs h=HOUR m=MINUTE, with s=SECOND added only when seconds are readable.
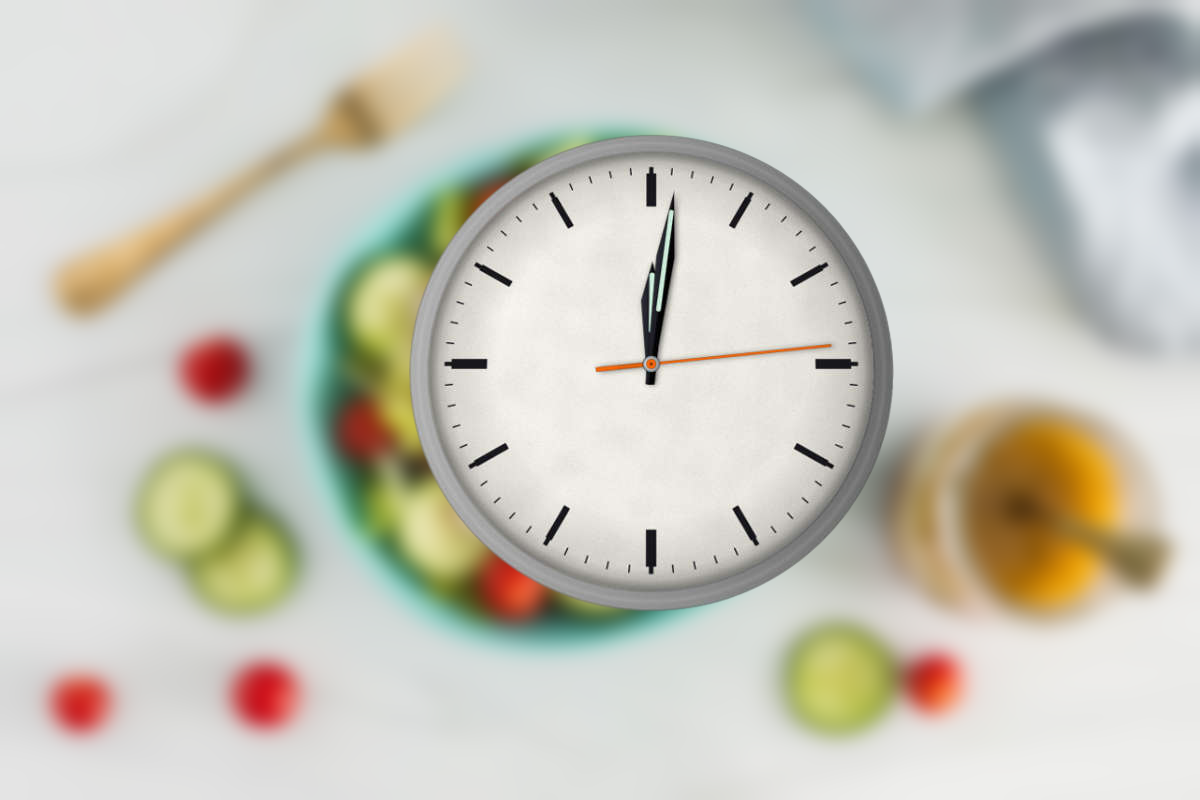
h=12 m=1 s=14
